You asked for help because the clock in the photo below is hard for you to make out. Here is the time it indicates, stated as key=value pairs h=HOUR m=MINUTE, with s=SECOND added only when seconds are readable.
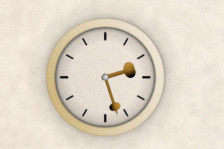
h=2 m=27
